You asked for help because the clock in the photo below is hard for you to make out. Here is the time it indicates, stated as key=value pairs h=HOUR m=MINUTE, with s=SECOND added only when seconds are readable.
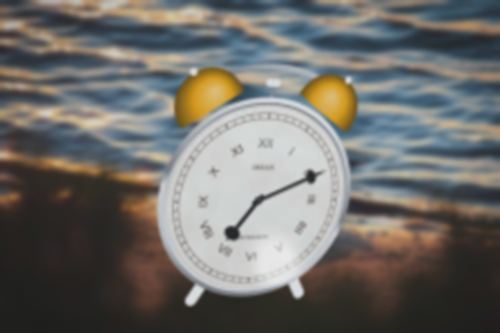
h=7 m=11
